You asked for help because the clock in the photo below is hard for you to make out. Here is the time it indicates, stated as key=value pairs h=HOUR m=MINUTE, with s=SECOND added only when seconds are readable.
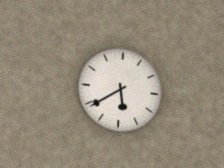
h=5 m=39
